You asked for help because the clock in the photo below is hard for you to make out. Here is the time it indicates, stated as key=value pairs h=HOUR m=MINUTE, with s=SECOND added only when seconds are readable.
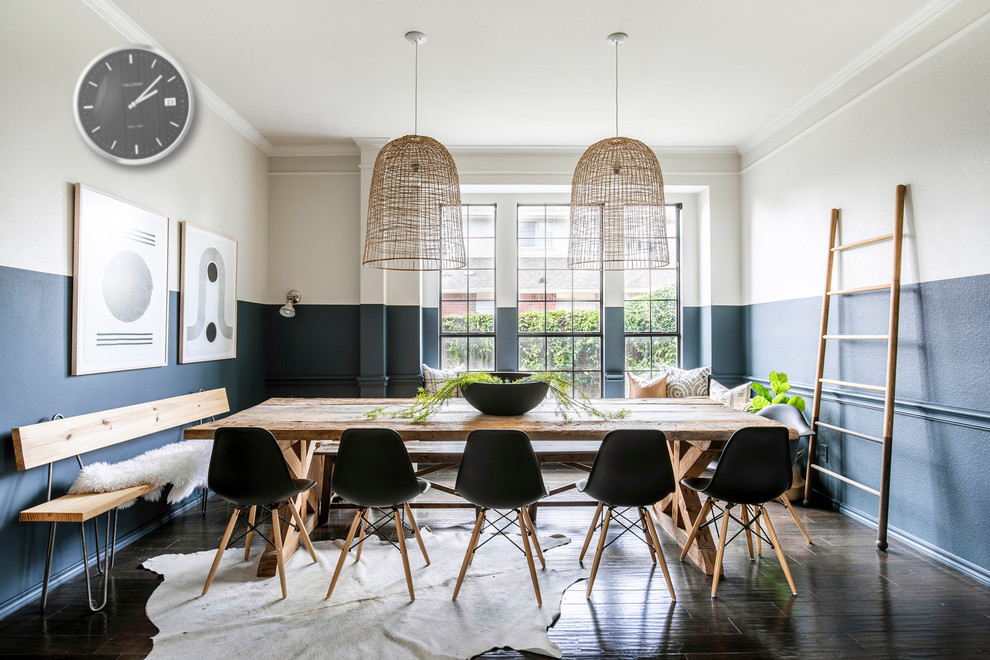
h=2 m=8
